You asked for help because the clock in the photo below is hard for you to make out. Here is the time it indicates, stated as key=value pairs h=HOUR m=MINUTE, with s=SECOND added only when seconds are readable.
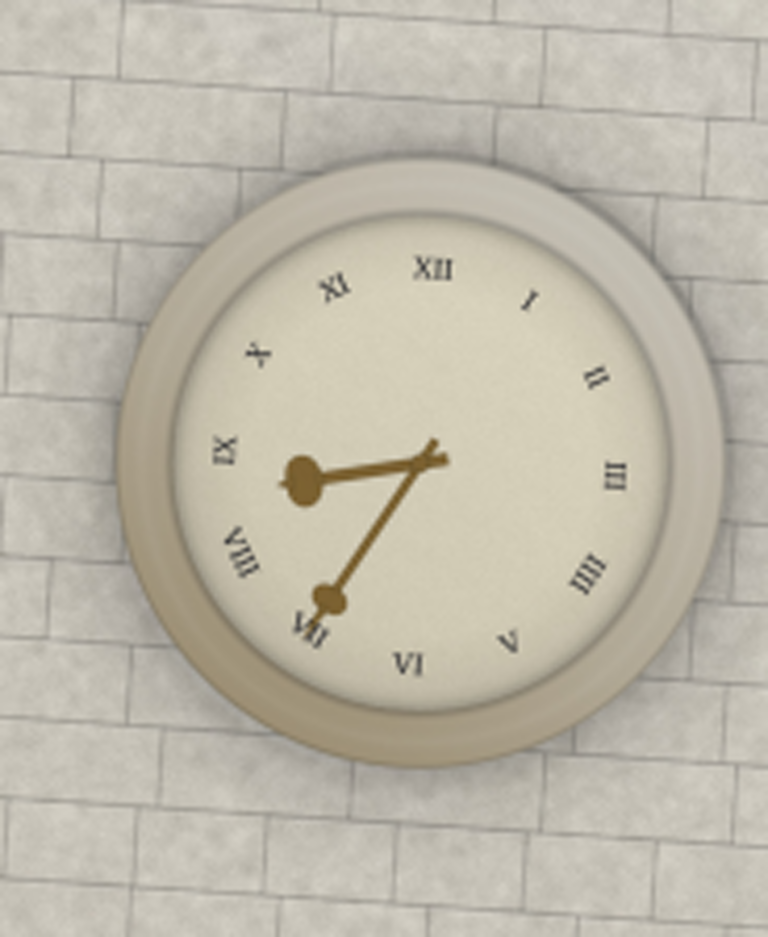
h=8 m=35
